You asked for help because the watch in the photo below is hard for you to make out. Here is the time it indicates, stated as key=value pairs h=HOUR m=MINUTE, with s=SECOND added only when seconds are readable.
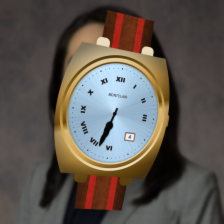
h=6 m=33
